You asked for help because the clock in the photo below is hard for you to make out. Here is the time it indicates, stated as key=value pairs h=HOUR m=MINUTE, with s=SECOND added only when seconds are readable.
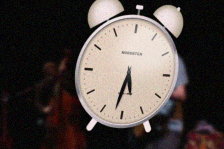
h=5 m=32
